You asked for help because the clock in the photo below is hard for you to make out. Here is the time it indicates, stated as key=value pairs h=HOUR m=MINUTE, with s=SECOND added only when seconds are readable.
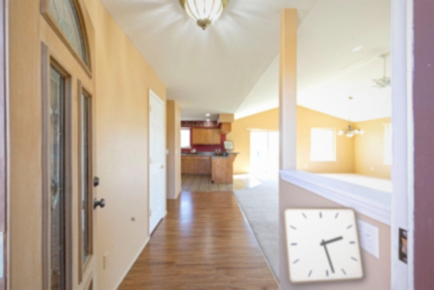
h=2 m=28
